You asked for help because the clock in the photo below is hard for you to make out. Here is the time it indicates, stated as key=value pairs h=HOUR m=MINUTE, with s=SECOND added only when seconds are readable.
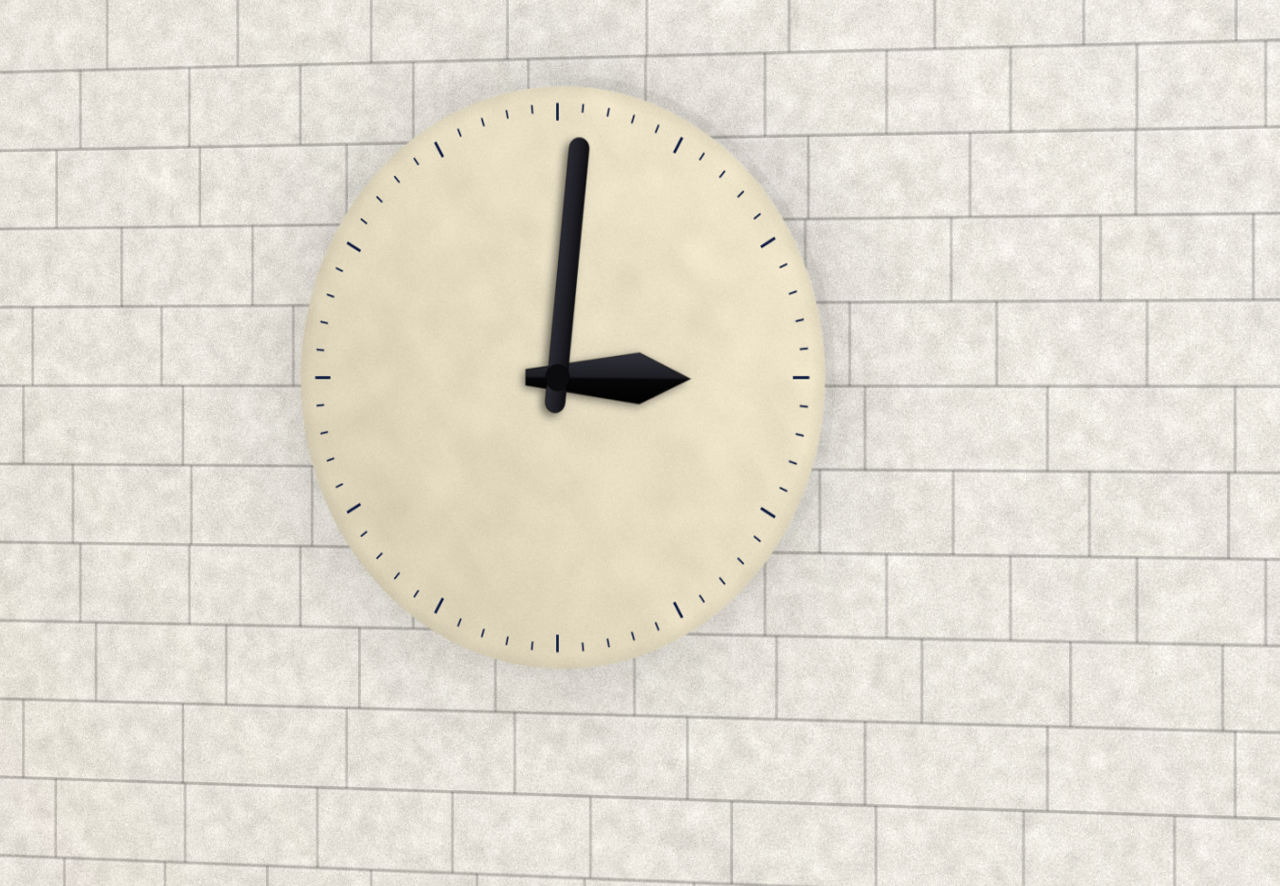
h=3 m=1
